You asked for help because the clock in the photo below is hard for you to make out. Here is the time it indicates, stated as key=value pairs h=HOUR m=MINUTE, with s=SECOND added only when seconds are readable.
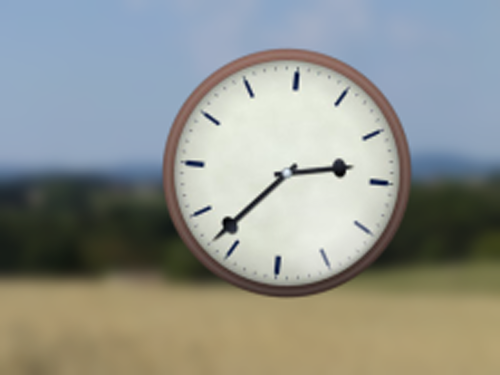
h=2 m=37
